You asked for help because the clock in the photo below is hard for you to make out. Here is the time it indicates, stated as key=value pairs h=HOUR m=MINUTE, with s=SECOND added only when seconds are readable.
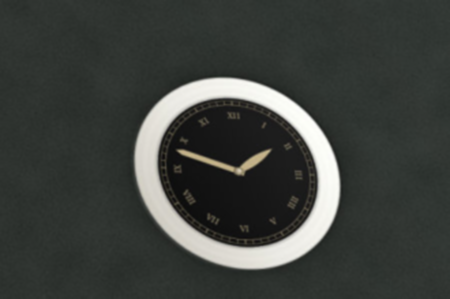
h=1 m=48
